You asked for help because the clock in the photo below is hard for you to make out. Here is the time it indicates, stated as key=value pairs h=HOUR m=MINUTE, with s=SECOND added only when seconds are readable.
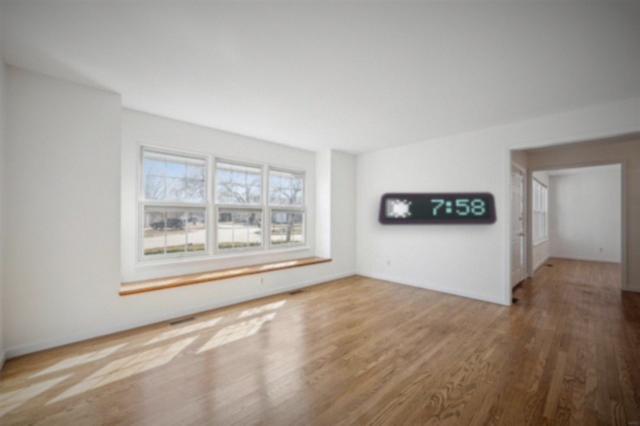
h=7 m=58
